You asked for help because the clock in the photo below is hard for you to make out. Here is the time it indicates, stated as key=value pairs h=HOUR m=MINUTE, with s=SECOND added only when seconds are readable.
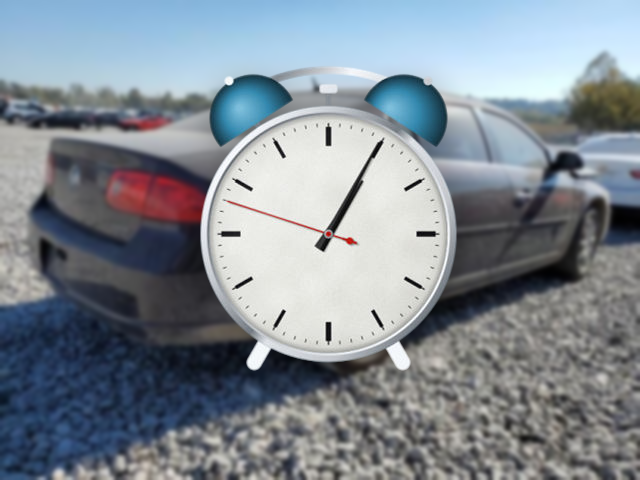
h=1 m=4 s=48
